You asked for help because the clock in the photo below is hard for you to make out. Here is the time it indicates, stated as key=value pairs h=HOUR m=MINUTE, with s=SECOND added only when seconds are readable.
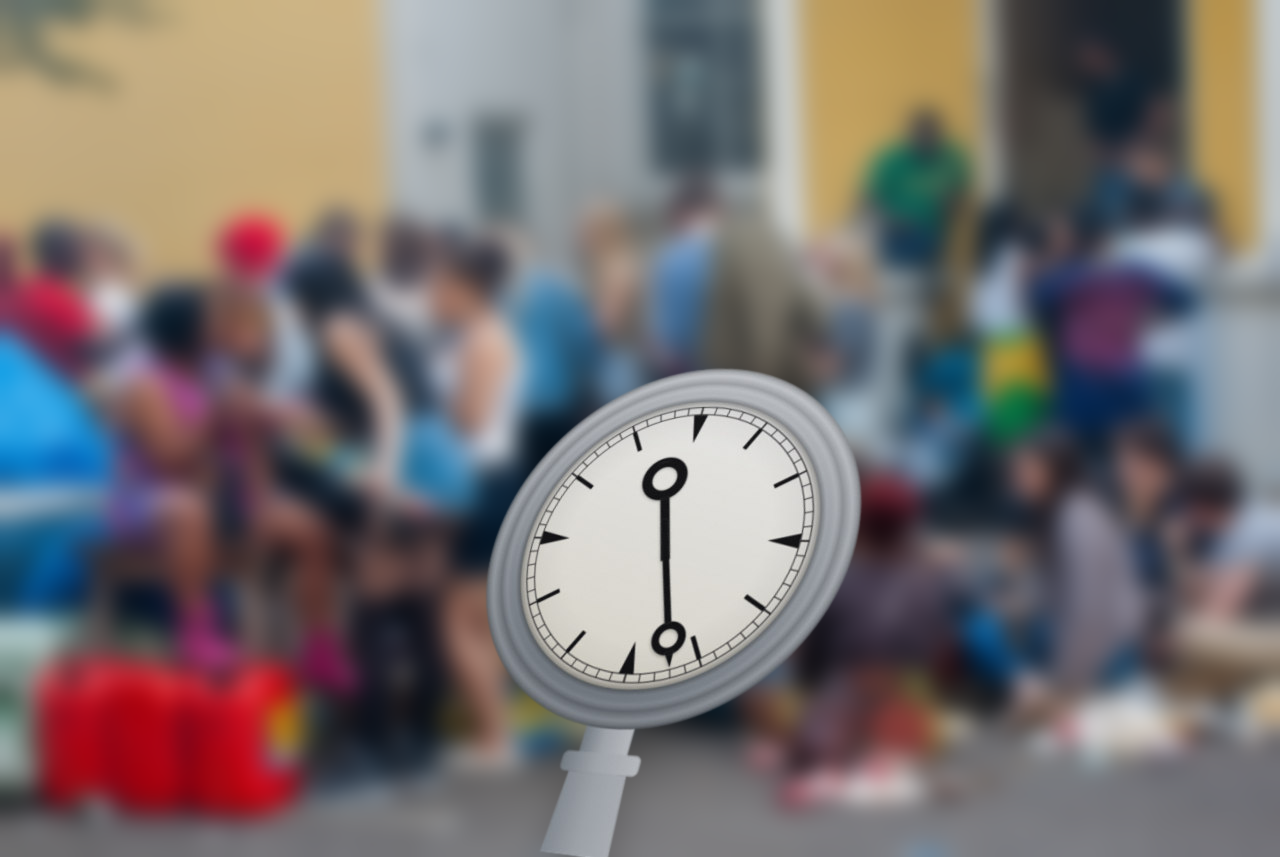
h=11 m=27
